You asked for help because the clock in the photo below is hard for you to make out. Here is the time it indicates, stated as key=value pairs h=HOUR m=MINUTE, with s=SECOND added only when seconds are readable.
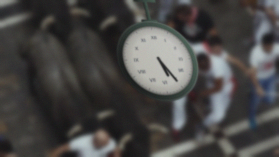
h=5 m=25
